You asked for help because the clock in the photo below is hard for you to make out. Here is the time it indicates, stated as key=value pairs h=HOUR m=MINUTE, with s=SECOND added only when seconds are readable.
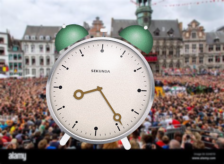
h=8 m=24
